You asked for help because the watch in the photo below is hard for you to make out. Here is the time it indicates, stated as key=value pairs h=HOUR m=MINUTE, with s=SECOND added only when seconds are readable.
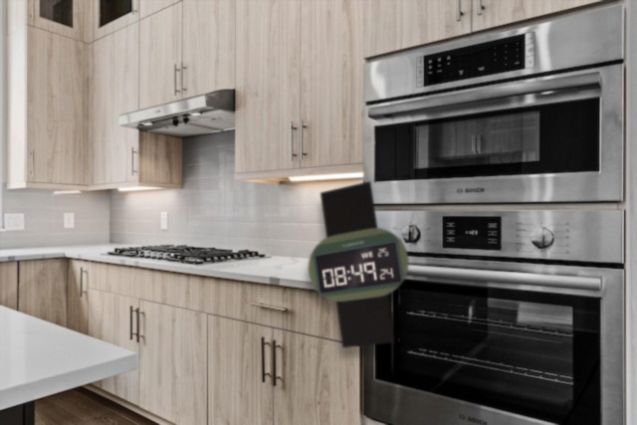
h=8 m=49
